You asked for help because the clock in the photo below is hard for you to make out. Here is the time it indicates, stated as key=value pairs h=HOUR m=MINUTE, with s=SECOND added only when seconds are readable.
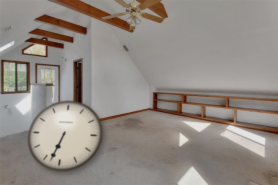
h=6 m=33
